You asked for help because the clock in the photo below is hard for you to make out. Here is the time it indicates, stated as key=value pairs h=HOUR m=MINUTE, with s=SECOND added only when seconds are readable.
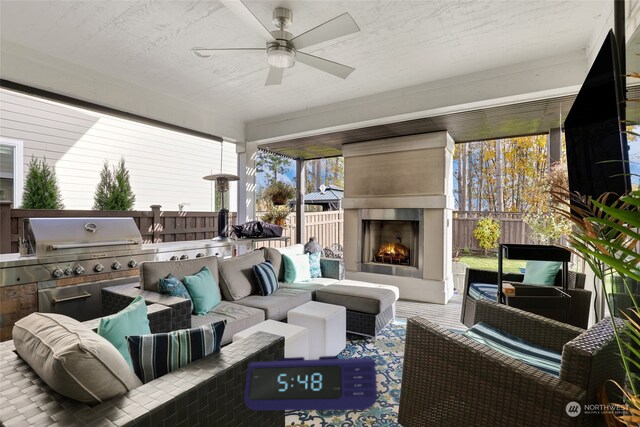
h=5 m=48
